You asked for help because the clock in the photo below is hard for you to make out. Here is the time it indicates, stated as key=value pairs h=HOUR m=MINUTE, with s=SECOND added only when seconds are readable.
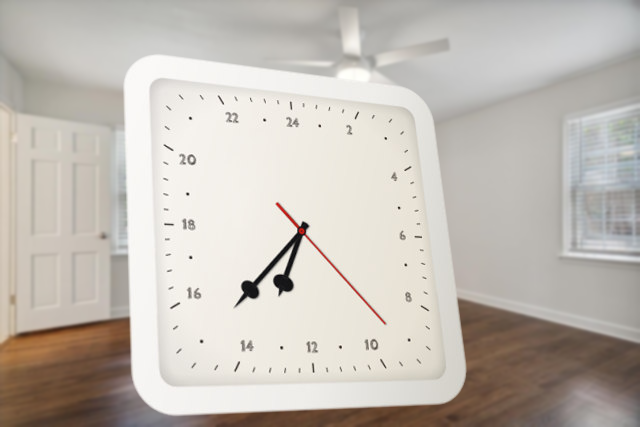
h=13 m=37 s=23
